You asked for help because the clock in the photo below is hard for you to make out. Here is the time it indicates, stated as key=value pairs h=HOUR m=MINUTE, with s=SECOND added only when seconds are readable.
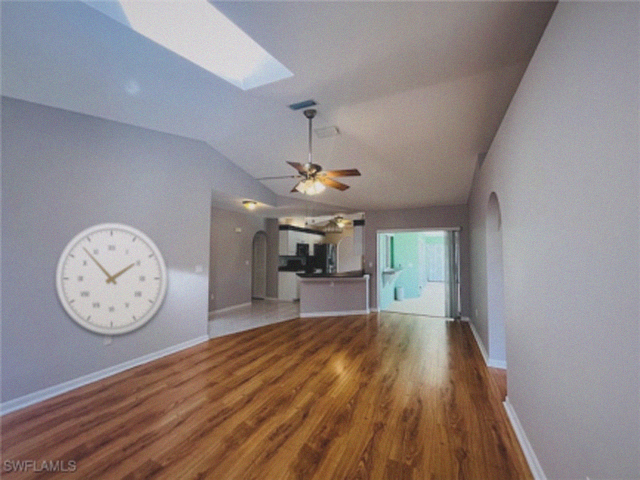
h=1 m=53
